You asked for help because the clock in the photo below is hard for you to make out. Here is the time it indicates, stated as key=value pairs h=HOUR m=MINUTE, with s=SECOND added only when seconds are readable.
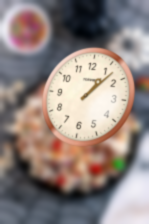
h=1 m=7
